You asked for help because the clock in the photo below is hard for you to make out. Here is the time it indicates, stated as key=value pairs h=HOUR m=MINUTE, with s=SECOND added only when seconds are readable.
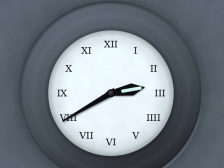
h=2 m=40
